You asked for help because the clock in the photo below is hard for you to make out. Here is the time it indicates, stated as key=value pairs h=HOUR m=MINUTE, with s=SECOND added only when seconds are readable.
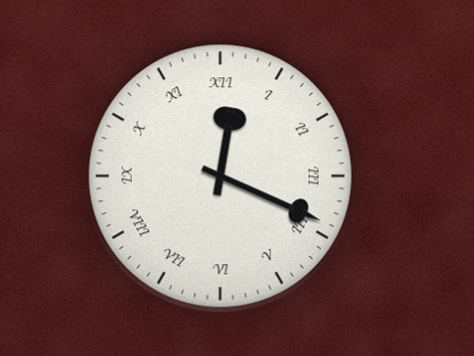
h=12 m=19
